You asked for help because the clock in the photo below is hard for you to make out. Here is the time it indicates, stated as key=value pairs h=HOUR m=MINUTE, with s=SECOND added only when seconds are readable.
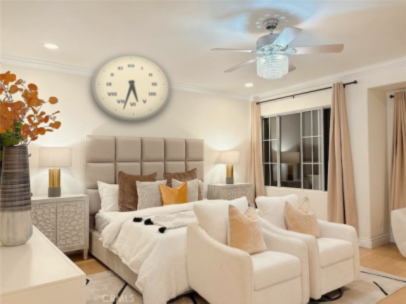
h=5 m=33
